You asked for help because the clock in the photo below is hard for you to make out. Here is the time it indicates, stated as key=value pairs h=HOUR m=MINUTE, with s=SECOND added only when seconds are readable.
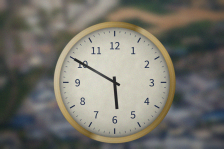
h=5 m=50
